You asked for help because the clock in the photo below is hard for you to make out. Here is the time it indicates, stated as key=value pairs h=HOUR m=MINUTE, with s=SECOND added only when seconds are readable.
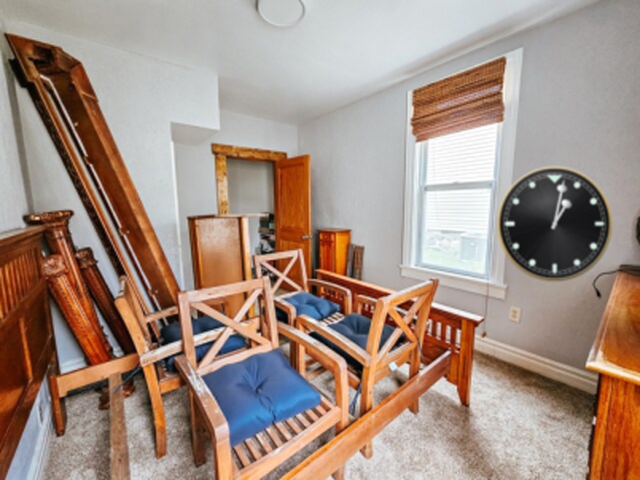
h=1 m=2
